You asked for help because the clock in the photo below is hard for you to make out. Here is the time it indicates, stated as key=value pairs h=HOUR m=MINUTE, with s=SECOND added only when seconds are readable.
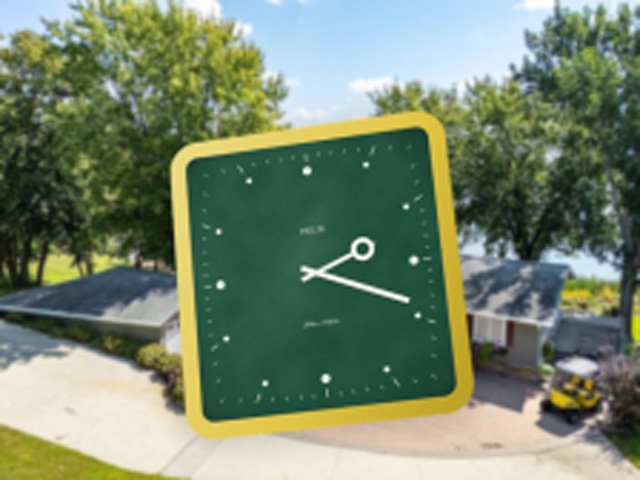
h=2 m=19
